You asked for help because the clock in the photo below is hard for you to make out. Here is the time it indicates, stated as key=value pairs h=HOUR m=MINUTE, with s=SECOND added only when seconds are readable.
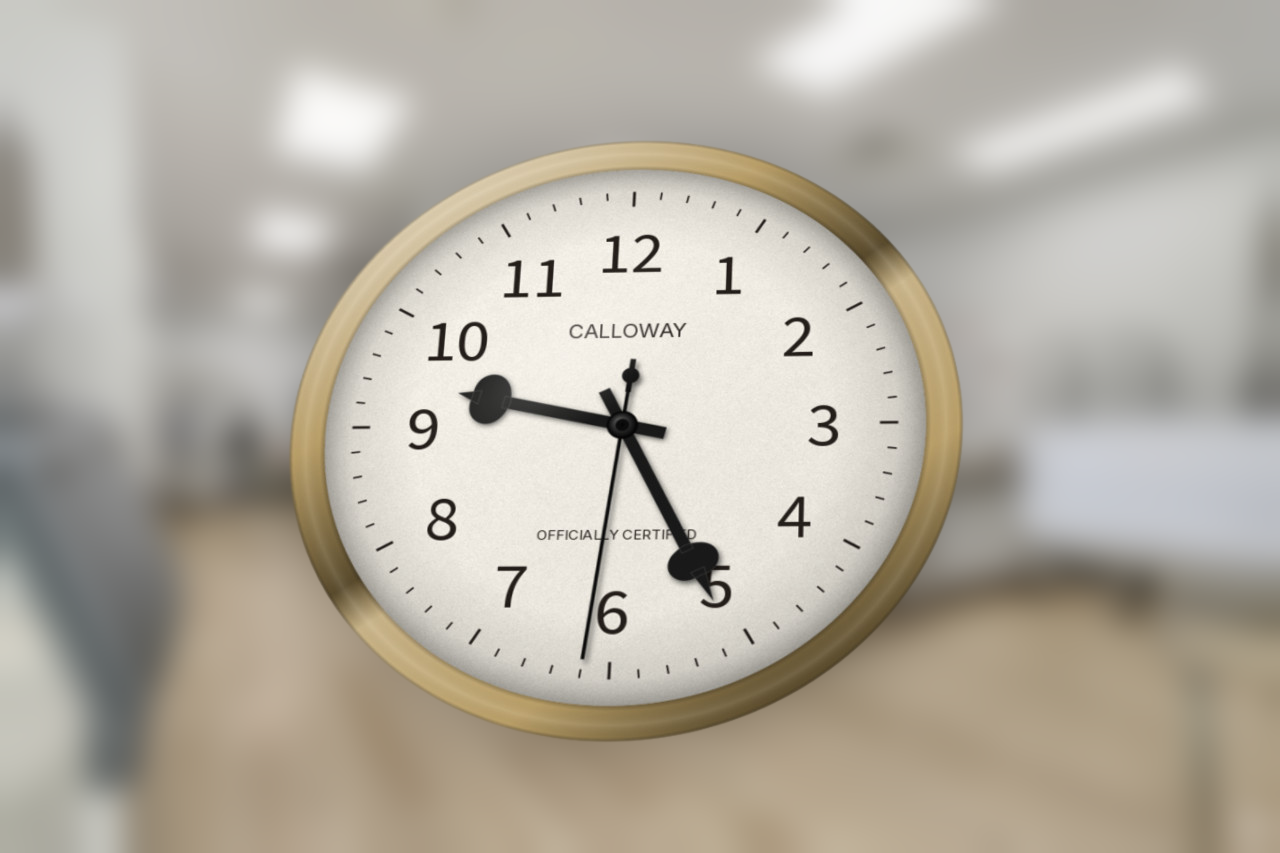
h=9 m=25 s=31
